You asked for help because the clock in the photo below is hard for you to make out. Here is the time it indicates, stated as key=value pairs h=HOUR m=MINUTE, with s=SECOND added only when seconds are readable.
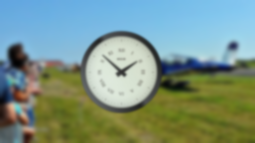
h=1 m=52
